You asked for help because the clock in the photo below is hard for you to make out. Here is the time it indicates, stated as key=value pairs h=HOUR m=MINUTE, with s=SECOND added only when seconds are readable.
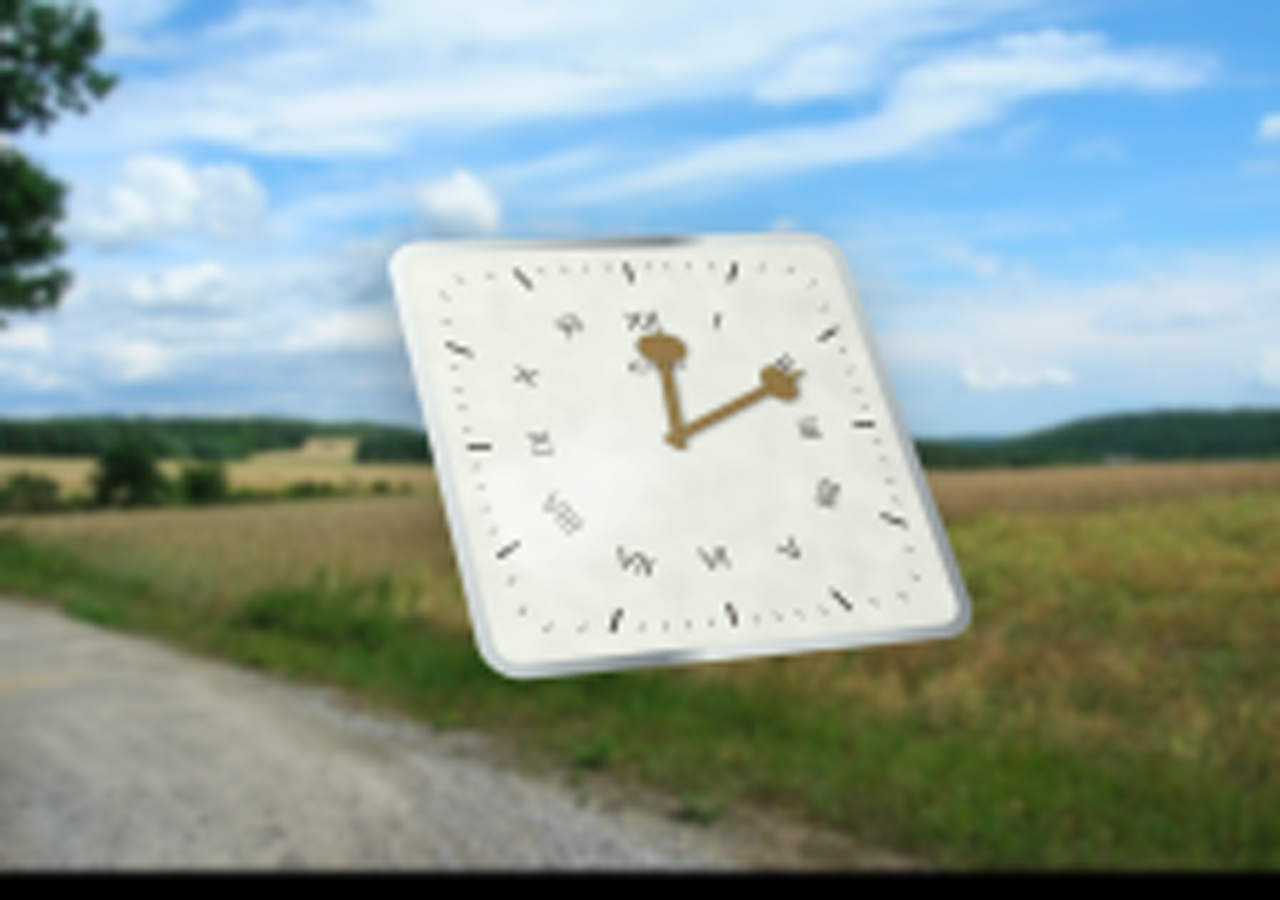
h=12 m=11
